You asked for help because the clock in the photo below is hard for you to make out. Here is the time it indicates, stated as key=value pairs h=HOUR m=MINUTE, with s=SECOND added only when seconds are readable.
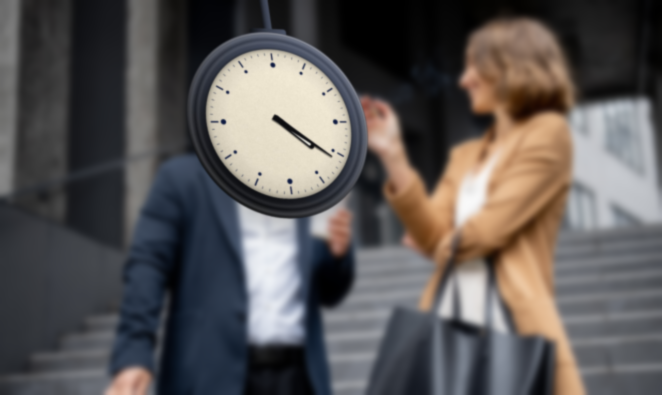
h=4 m=21
